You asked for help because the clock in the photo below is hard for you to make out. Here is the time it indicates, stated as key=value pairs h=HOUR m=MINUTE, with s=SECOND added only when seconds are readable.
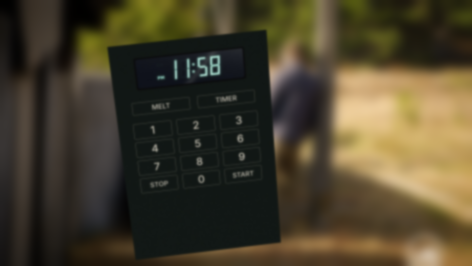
h=11 m=58
